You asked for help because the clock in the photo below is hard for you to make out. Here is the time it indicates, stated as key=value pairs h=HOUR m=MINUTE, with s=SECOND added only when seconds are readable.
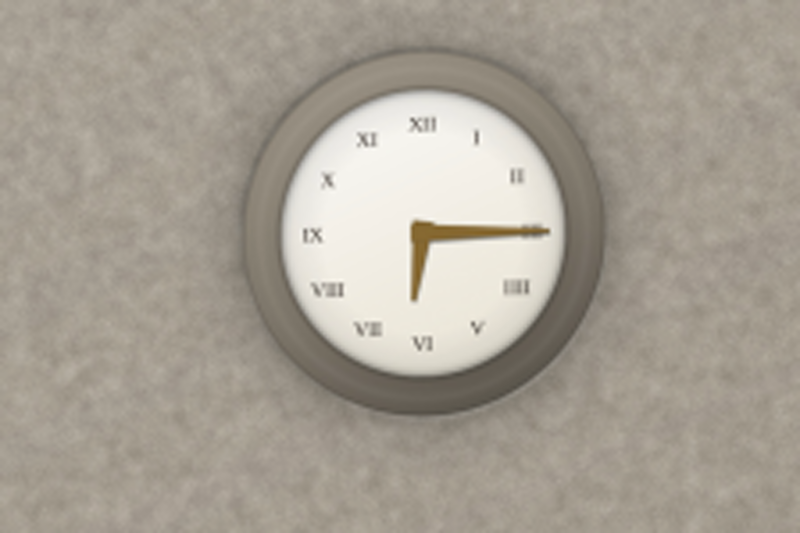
h=6 m=15
